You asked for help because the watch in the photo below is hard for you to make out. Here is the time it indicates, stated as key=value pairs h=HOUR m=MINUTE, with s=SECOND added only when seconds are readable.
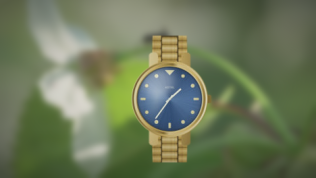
h=1 m=36
